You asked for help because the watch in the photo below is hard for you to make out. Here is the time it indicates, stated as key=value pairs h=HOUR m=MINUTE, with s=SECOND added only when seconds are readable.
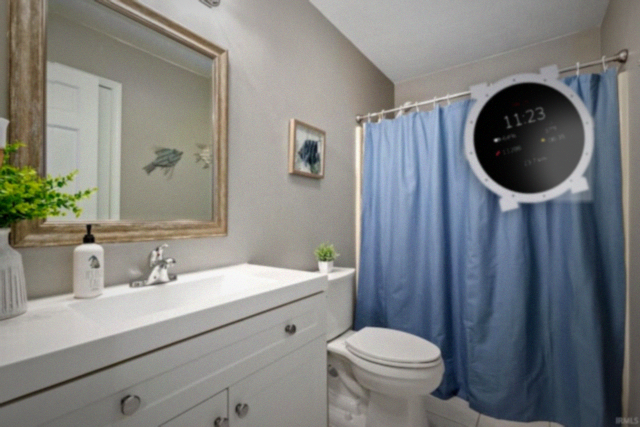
h=11 m=23
